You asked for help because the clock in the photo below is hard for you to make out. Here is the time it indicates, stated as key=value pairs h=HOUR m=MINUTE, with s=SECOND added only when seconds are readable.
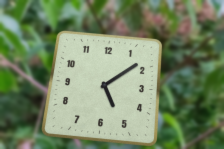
h=5 m=8
